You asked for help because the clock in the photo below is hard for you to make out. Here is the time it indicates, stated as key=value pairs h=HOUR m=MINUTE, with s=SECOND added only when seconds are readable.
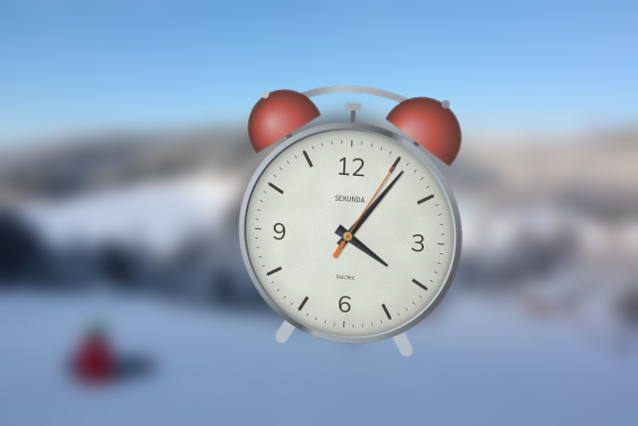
h=4 m=6 s=5
